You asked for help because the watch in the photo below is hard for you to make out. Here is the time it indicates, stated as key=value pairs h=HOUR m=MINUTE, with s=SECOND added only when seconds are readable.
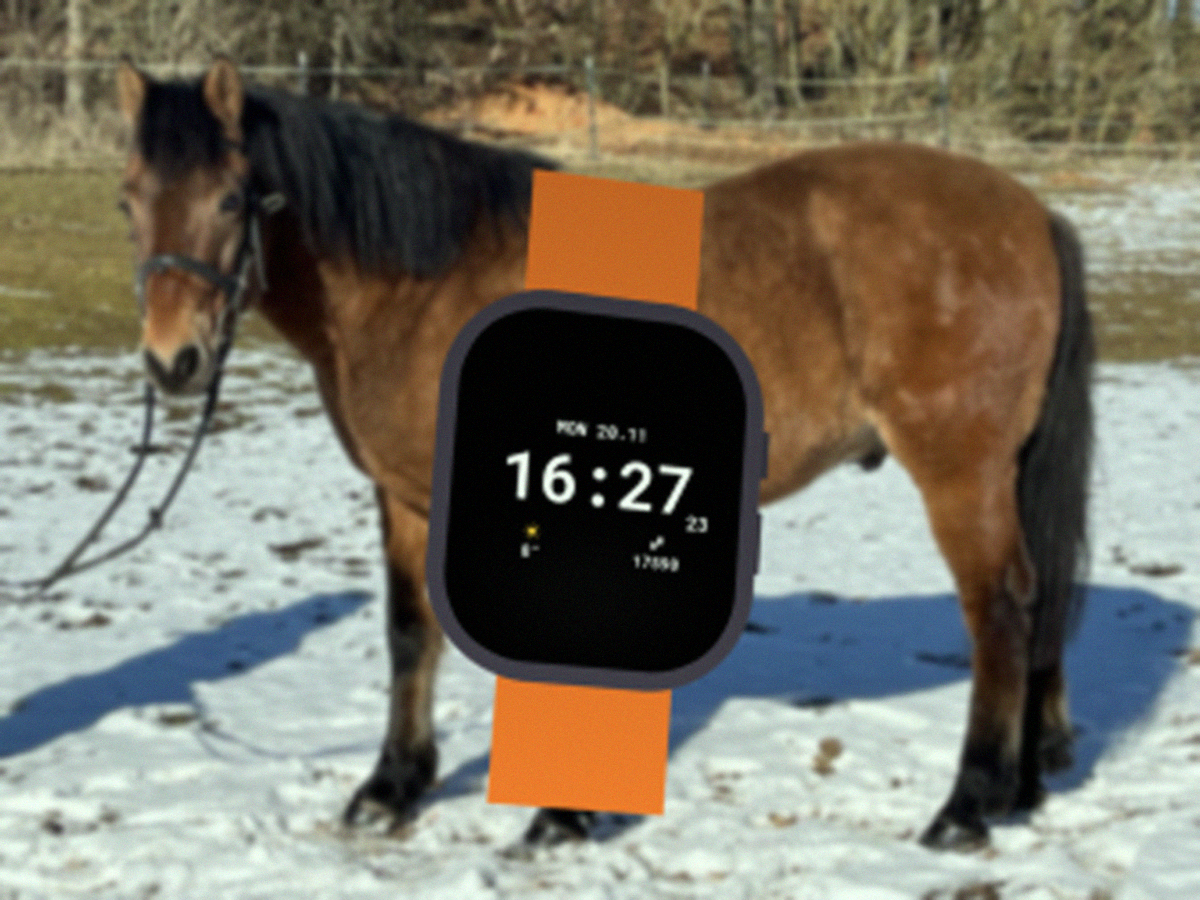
h=16 m=27
